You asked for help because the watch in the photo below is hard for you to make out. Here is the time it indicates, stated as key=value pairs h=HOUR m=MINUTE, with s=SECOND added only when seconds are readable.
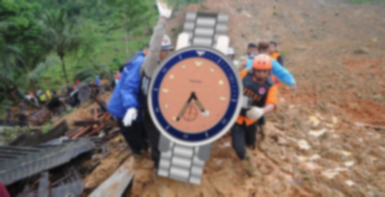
h=4 m=34
